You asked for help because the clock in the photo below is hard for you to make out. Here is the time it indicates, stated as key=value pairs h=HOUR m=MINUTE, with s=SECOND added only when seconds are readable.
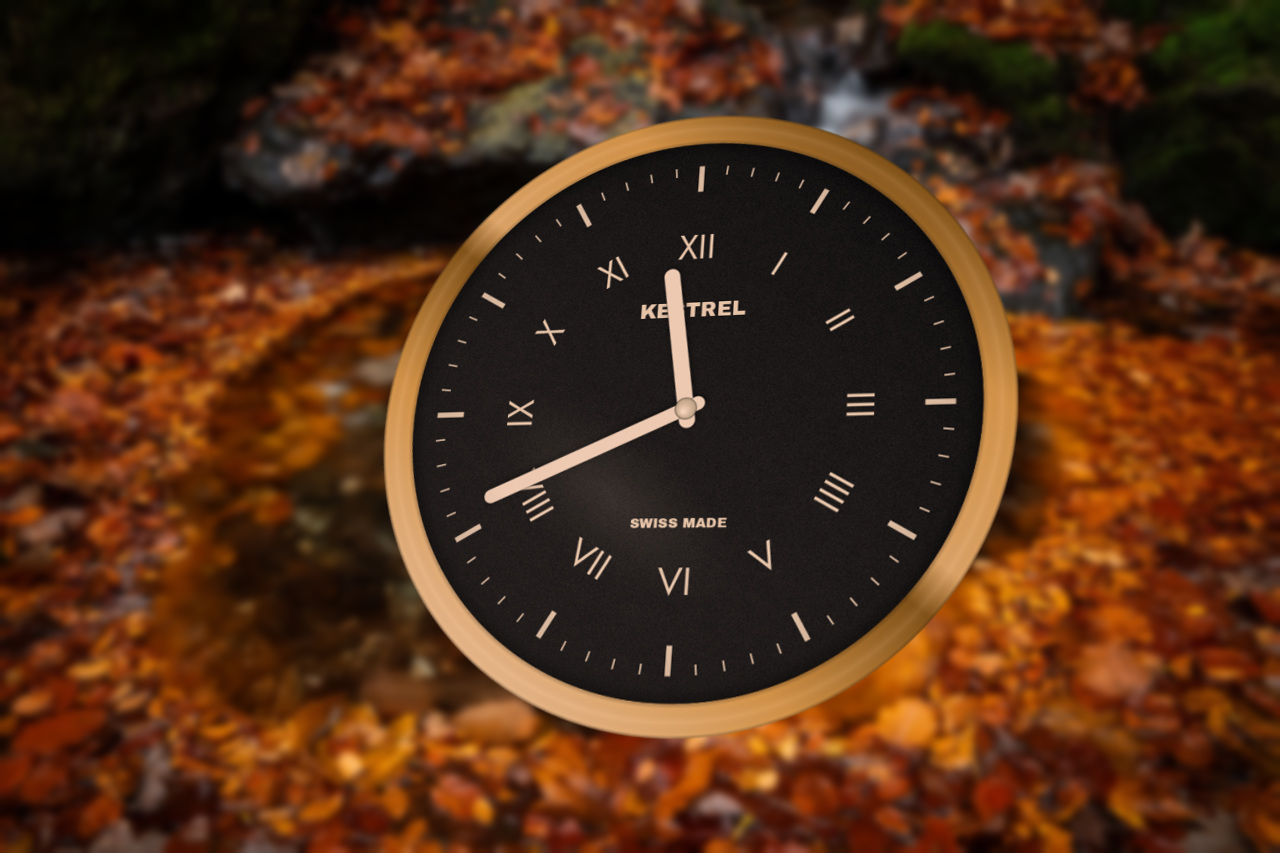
h=11 m=41
